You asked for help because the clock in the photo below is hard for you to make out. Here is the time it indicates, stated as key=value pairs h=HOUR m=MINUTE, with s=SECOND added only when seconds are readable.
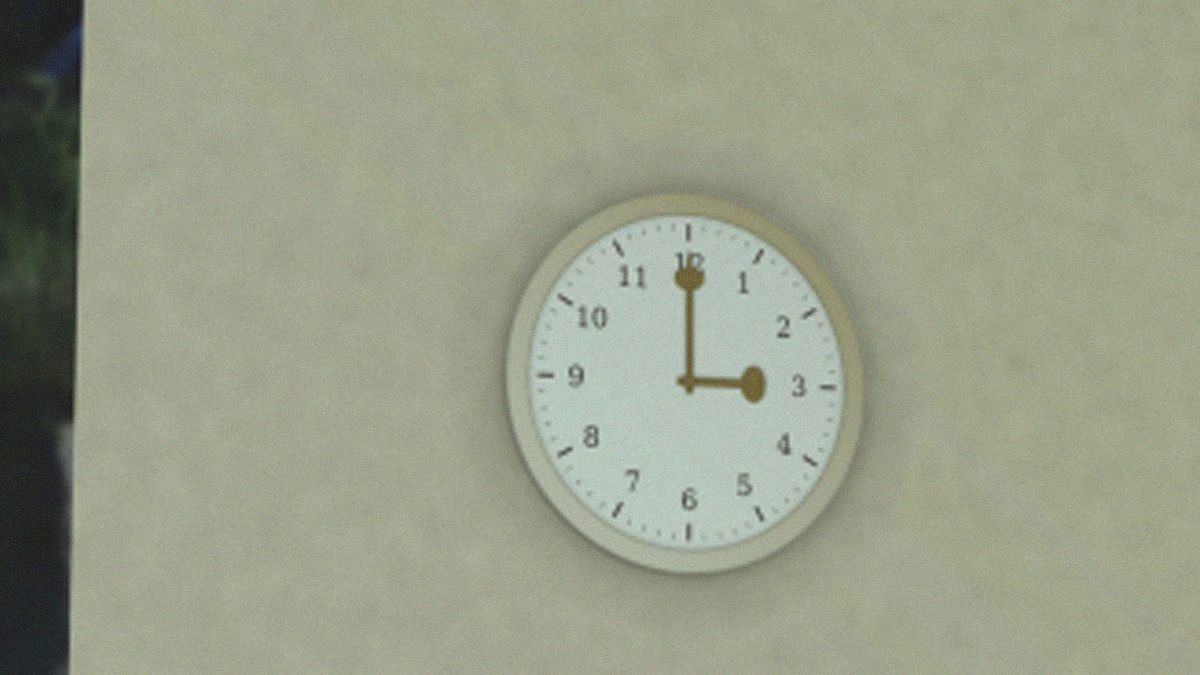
h=3 m=0
